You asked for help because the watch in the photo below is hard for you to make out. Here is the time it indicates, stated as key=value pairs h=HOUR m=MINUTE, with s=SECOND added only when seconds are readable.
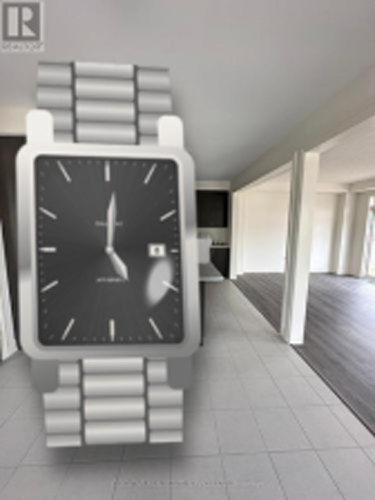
h=5 m=1
